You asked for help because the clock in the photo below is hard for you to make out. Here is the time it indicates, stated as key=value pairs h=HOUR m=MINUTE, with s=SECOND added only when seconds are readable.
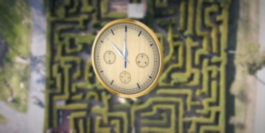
h=11 m=52
